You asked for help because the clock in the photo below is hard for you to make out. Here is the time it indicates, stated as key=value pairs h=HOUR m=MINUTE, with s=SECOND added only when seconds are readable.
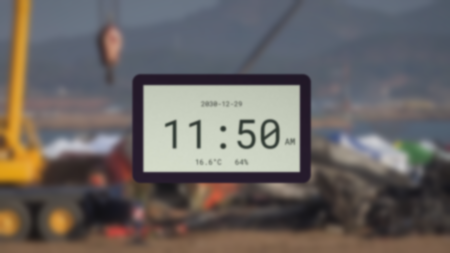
h=11 m=50
